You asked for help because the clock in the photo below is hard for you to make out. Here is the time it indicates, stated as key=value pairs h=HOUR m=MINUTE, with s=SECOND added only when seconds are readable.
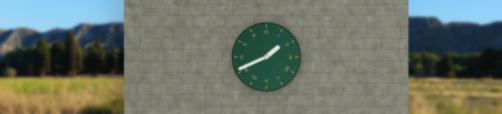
h=1 m=41
